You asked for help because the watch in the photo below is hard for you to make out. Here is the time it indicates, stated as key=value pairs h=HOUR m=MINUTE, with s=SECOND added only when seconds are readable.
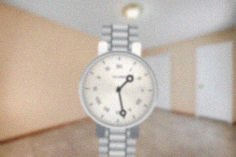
h=1 m=28
